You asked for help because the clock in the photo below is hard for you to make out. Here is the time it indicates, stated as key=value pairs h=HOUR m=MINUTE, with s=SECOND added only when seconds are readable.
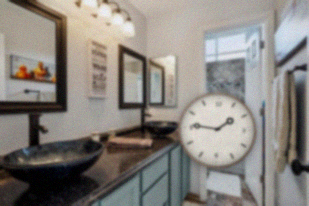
h=1 m=46
